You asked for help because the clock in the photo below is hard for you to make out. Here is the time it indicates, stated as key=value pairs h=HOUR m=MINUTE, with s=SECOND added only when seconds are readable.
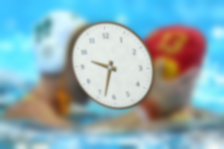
h=9 m=33
